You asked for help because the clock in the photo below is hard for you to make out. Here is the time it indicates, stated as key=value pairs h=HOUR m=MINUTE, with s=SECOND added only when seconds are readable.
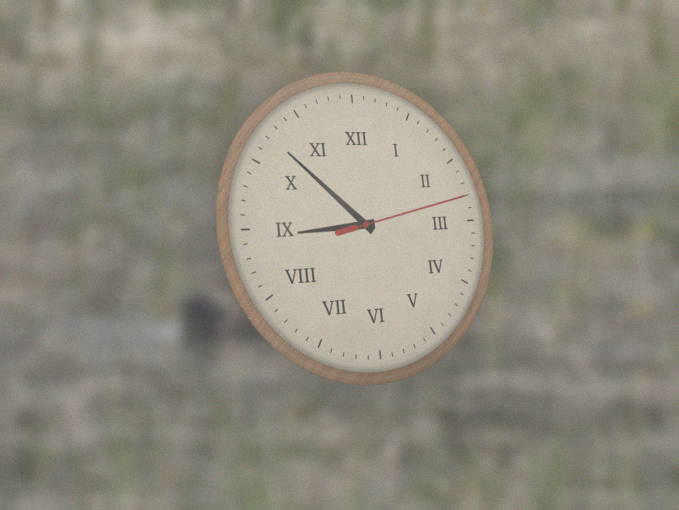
h=8 m=52 s=13
